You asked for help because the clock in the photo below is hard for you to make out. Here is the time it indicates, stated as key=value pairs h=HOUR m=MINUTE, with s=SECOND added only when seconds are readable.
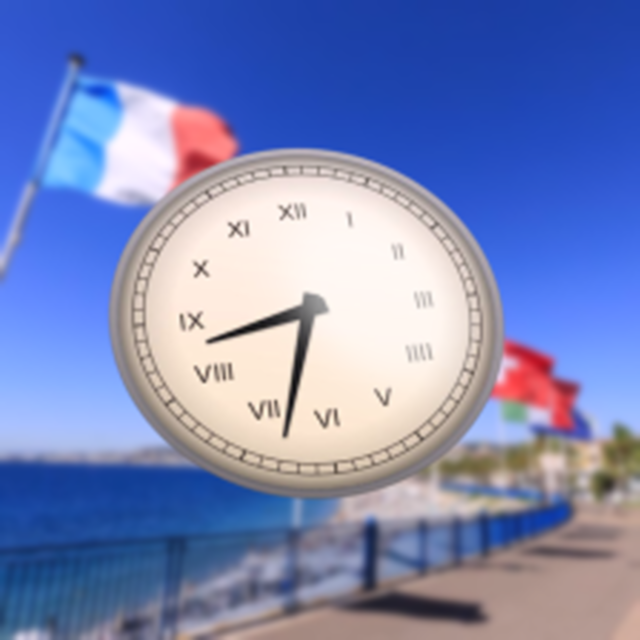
h=8 m=33
